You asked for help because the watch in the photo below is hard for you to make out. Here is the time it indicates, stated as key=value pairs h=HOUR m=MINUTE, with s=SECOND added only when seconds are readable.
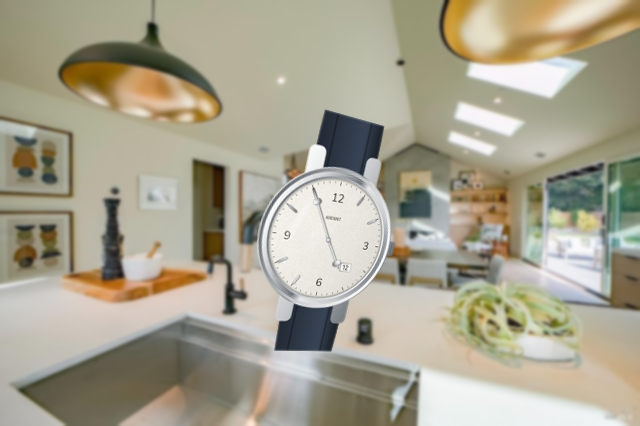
h=4 m=55
